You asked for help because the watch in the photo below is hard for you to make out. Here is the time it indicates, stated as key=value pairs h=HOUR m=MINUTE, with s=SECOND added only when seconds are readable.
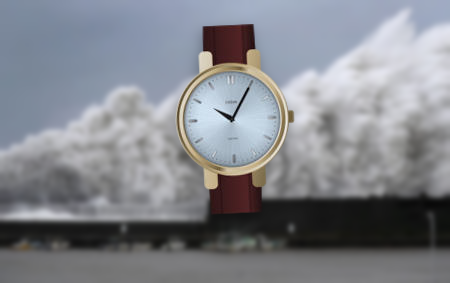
h=10 m=5
